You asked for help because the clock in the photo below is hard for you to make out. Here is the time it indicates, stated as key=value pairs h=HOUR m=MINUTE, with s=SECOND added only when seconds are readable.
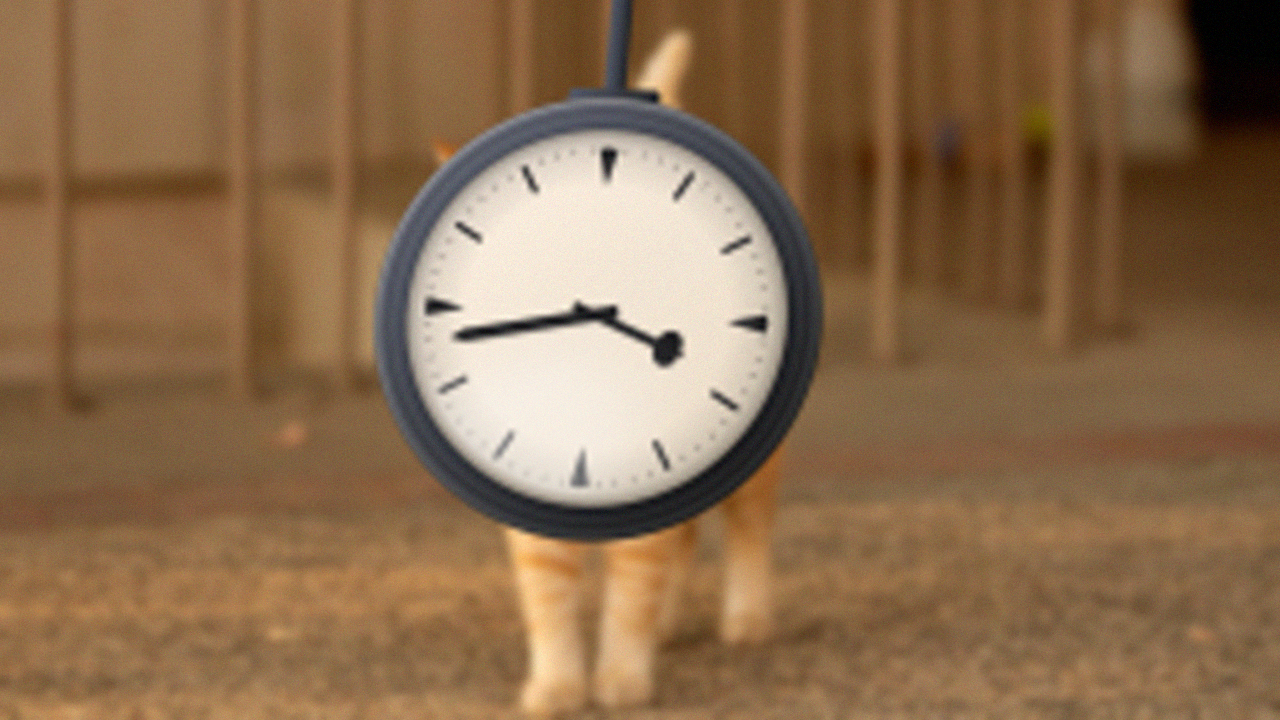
h=3 m=43
